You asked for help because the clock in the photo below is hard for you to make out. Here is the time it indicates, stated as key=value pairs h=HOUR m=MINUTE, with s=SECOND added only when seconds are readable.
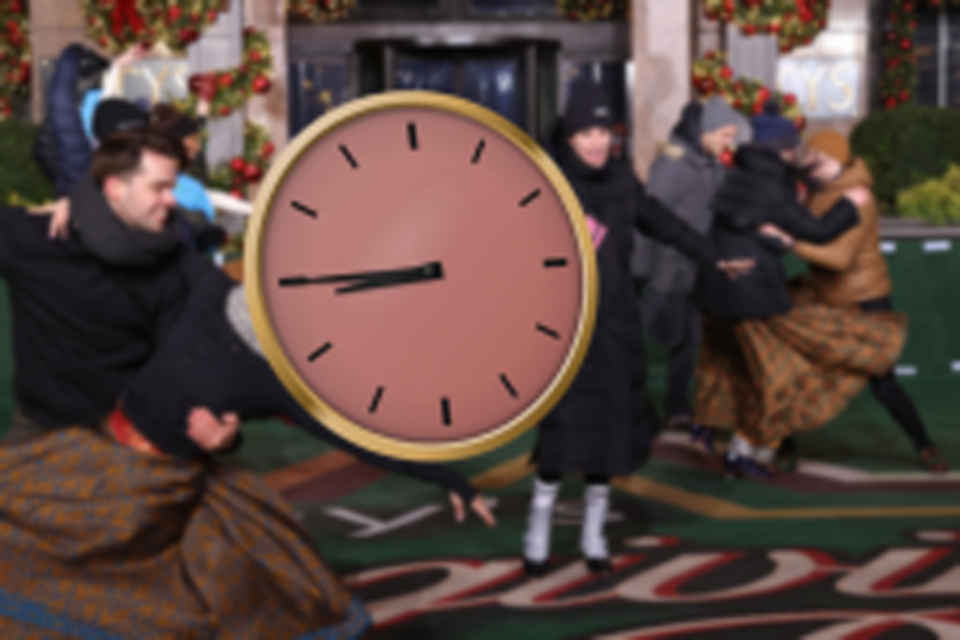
h=8 m=45
